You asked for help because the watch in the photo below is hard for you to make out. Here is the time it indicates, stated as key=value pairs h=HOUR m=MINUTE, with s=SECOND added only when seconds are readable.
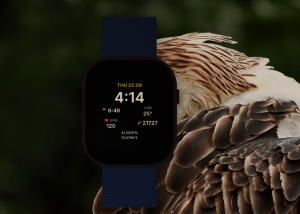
h=4 m=14
